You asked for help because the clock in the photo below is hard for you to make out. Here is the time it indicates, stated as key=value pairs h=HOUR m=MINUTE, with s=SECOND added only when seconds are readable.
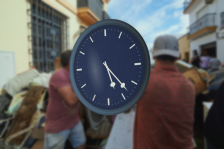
h=5 m=23
